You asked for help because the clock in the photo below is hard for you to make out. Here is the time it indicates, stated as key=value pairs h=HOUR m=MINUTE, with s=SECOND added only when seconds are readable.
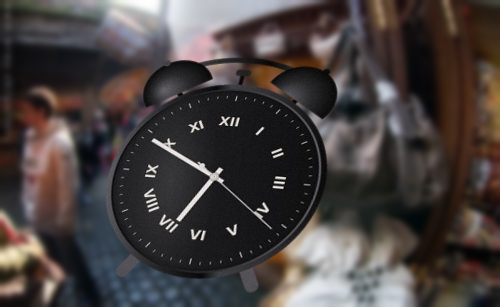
h=6 m=49 s=21
